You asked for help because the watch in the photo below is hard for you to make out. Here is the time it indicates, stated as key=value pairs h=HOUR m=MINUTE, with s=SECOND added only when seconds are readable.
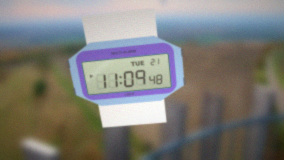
h=11 m=9 s=48
